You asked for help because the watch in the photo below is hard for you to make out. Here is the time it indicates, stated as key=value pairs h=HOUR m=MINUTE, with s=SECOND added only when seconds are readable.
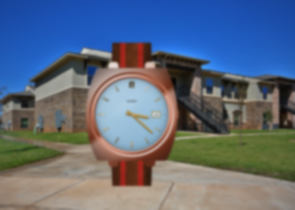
h=3 m=22
